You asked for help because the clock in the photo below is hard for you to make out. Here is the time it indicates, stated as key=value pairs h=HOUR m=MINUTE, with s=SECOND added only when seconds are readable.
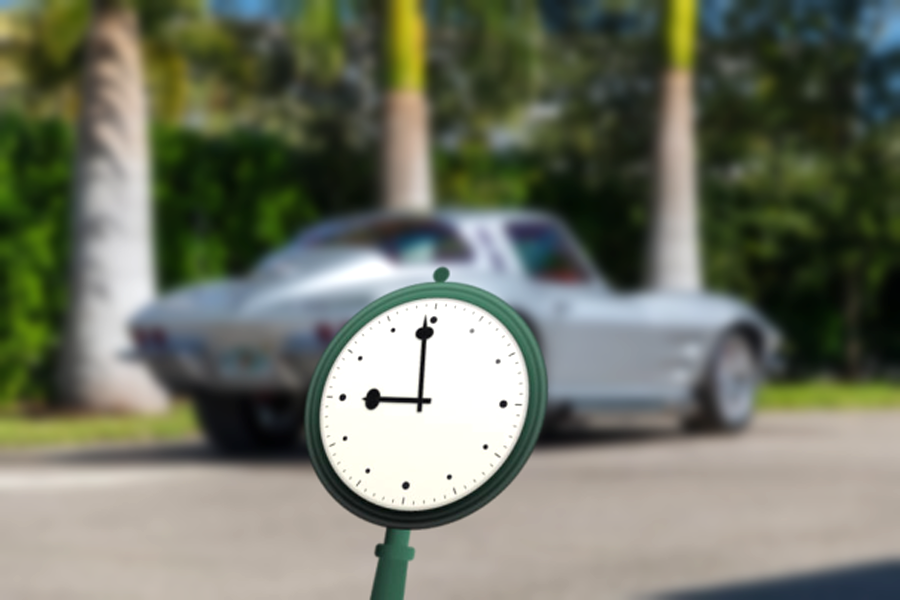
h=8 m=59
